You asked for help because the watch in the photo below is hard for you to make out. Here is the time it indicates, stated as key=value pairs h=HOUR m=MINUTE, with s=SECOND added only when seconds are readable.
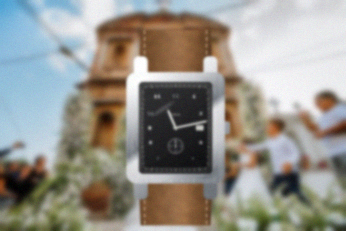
h=11 m=13
